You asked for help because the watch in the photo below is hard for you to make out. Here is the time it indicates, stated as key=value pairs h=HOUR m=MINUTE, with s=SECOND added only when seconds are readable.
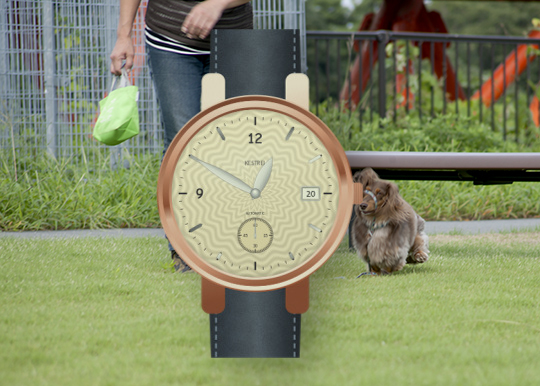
h=12 m=50
